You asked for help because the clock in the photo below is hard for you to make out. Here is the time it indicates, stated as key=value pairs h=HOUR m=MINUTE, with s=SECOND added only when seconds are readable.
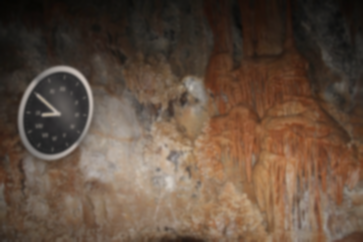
h=8 m=50
